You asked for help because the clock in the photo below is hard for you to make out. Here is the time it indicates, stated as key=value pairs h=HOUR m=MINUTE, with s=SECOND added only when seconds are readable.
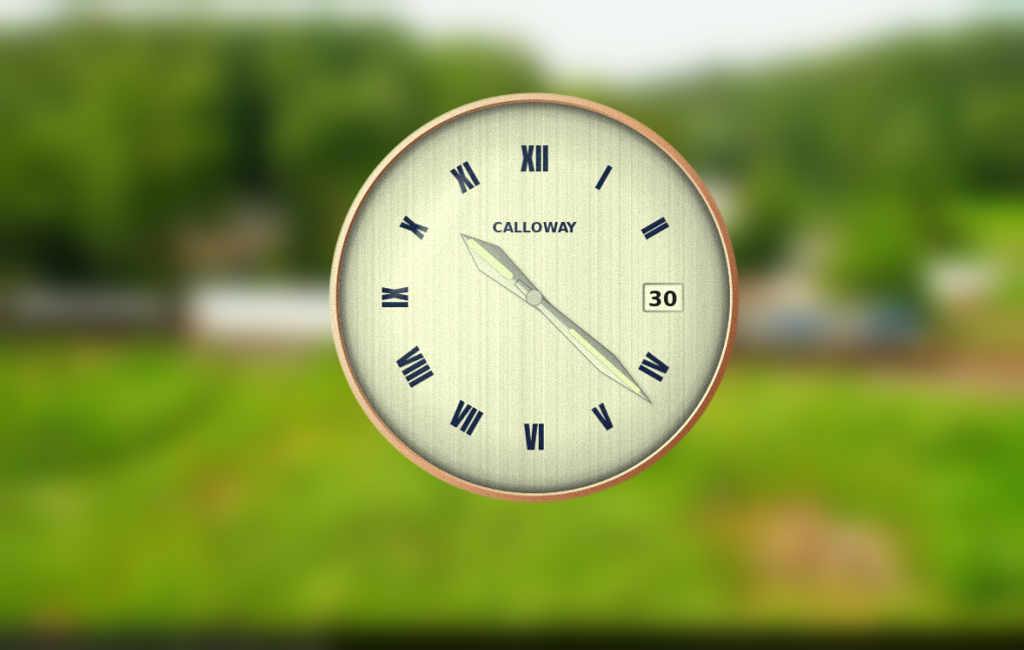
h=10 m=22
